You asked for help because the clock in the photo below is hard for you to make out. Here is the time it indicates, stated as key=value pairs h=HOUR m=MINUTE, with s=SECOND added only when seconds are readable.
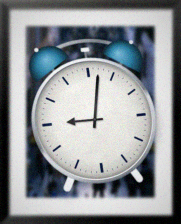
h=9 m=2
